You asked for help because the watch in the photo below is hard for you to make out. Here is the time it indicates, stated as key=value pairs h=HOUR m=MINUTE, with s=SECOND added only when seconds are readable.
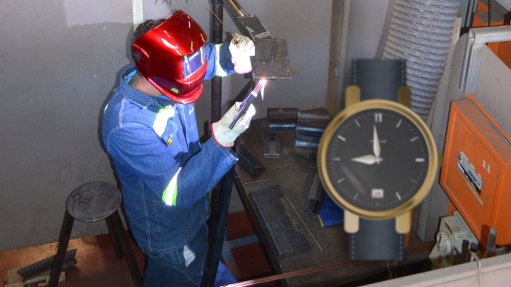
h=8 m=59
